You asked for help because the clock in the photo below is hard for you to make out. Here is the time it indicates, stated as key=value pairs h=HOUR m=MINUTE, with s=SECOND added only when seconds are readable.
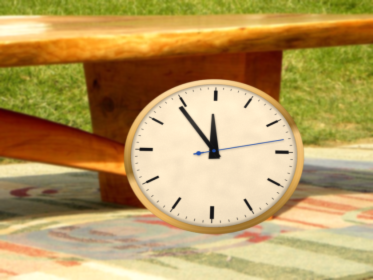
h=11 m=54 s=13
